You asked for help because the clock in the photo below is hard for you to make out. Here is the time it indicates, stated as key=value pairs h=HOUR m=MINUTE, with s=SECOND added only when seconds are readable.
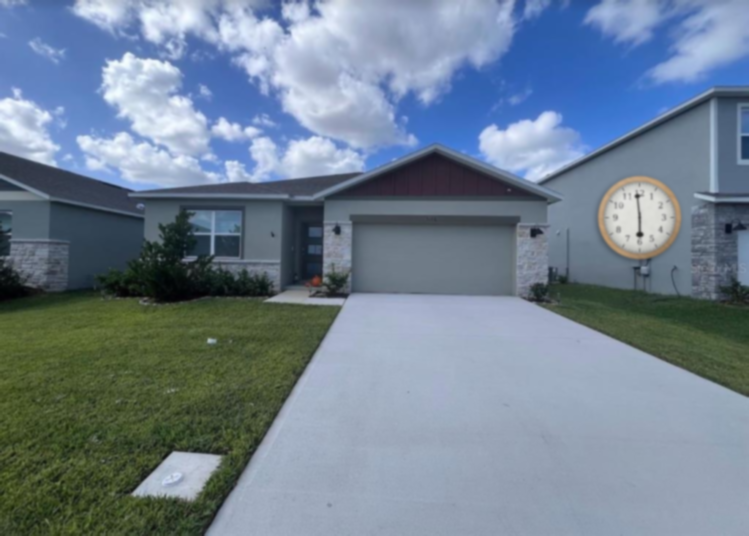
h=5 m=59
